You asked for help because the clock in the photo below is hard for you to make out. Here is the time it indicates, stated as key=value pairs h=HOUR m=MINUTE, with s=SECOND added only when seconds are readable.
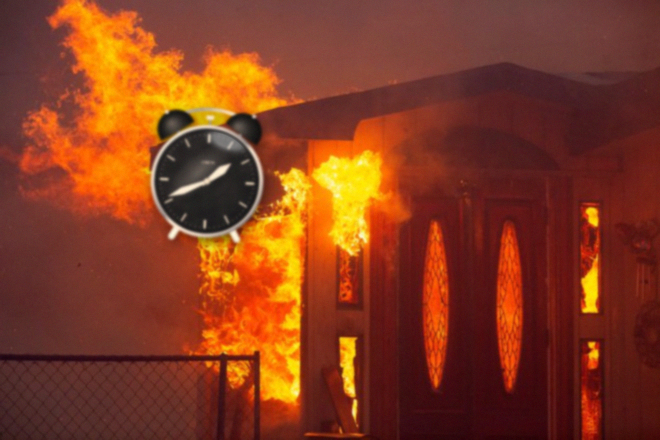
h=1 m=41
